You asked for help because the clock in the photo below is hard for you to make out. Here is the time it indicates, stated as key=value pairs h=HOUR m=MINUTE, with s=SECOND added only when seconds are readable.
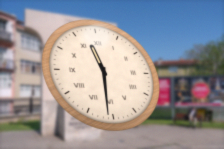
h=11 m=31
